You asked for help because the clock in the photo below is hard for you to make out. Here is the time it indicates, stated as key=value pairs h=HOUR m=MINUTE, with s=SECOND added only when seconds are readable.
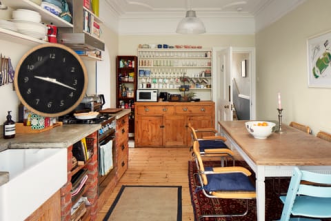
h=9 m=18
